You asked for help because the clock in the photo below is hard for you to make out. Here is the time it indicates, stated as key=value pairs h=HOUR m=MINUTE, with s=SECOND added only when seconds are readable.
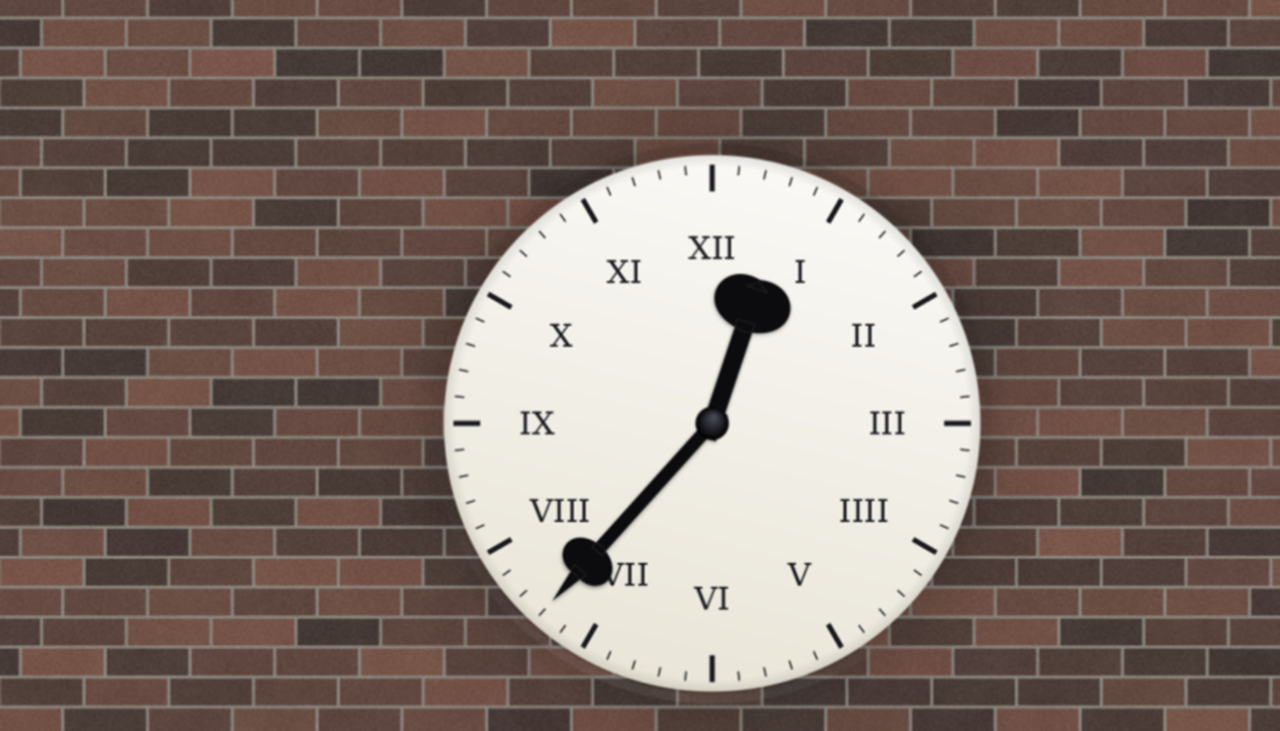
h=12 m=37
